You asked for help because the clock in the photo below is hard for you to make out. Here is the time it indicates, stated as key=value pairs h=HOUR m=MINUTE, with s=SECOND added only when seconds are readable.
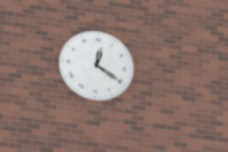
h=12 m=20
